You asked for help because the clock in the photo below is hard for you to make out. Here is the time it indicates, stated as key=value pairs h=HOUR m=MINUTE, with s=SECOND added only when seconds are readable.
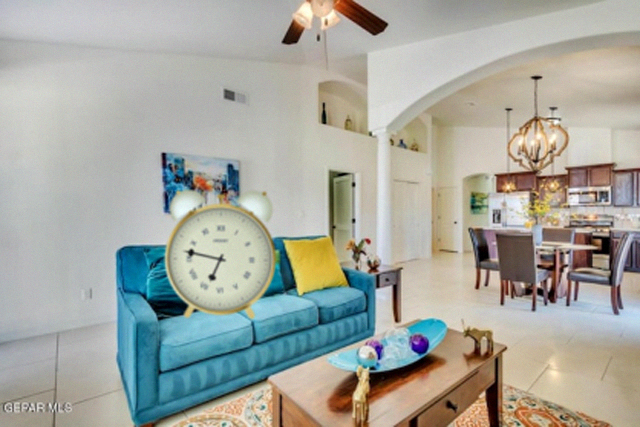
h=6 m=47
